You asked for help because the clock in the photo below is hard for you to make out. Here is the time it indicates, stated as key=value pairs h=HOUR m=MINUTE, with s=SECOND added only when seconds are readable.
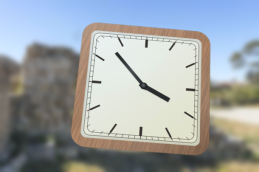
h=3 m=53
